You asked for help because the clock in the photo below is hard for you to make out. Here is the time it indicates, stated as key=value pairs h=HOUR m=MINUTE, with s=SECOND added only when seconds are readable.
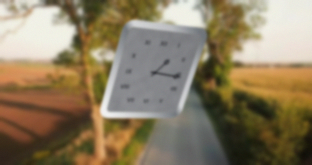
h=1 m=16
